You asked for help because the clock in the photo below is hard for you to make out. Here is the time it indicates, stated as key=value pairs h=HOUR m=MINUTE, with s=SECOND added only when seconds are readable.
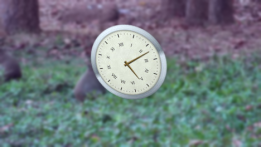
h=5 m=12
